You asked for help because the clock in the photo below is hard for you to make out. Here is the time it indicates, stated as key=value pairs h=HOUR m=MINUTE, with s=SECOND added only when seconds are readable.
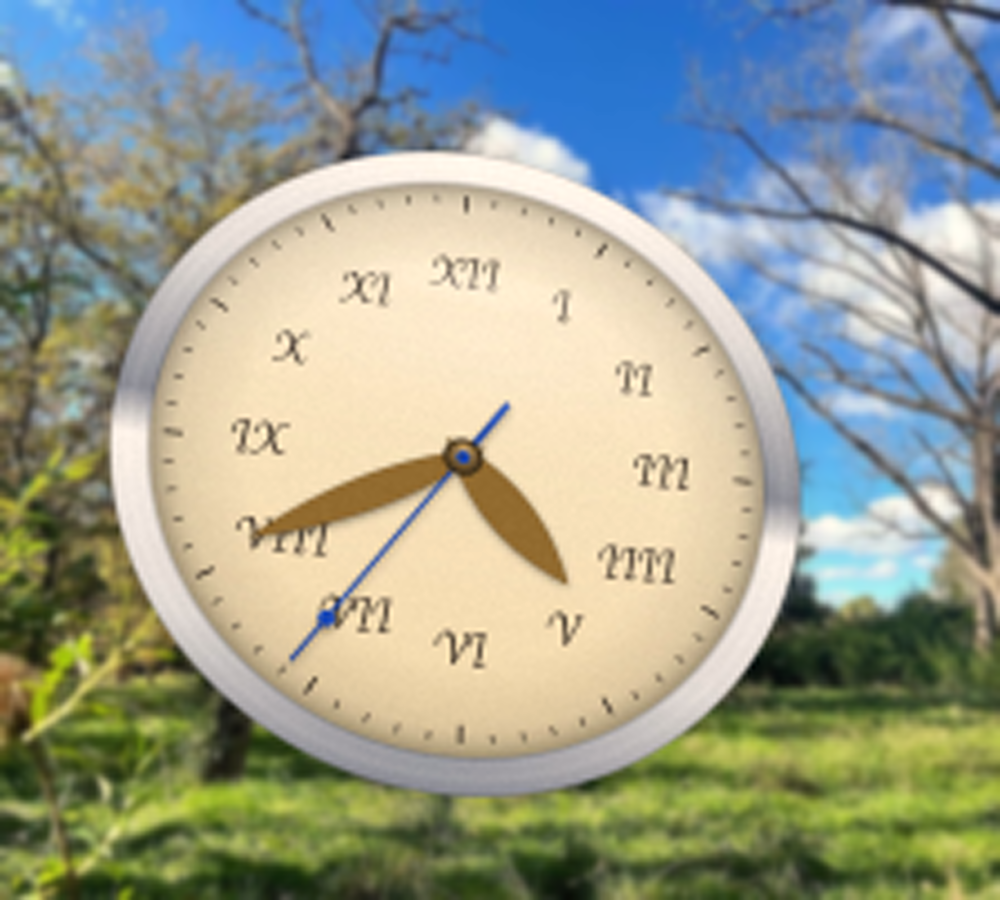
h=4 m=40 s=36
